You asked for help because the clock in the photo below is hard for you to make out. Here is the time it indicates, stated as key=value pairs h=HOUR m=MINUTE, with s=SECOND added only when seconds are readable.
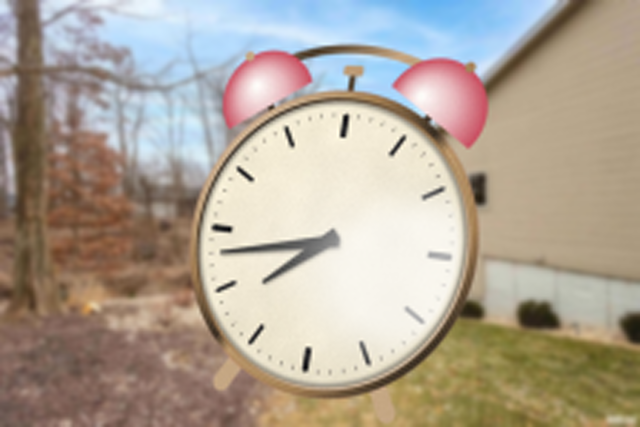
h=7 m=43
